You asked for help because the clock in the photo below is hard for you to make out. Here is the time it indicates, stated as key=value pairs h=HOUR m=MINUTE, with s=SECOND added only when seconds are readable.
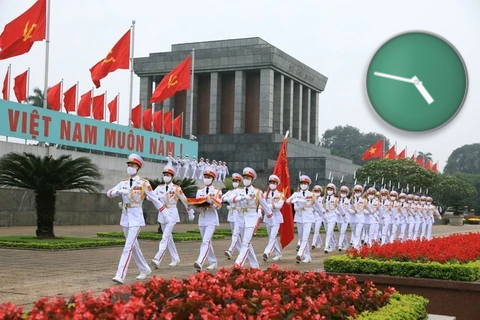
h=4 m=47
